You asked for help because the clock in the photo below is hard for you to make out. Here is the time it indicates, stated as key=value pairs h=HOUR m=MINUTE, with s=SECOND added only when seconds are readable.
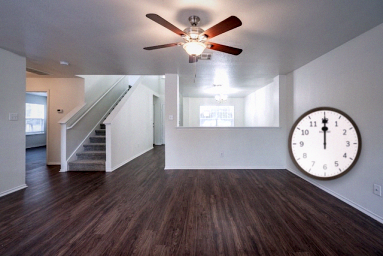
h=12 m=0
